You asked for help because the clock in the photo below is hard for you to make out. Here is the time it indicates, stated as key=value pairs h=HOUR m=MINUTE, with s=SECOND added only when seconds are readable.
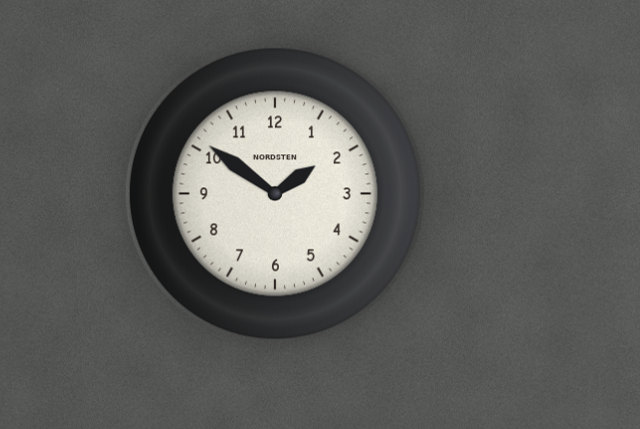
h=1 m=51
